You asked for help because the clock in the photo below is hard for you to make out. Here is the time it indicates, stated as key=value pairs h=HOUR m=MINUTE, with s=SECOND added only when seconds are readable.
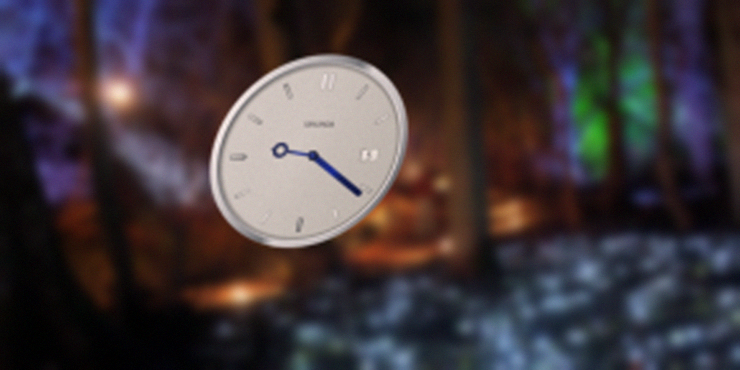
h=9 m=21
